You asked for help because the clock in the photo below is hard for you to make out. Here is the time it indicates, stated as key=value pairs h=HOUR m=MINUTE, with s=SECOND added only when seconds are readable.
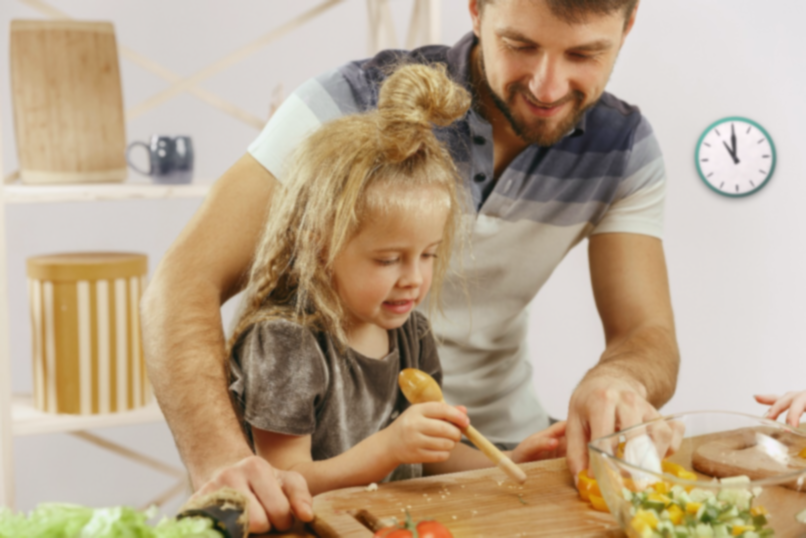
h=11 m=0
